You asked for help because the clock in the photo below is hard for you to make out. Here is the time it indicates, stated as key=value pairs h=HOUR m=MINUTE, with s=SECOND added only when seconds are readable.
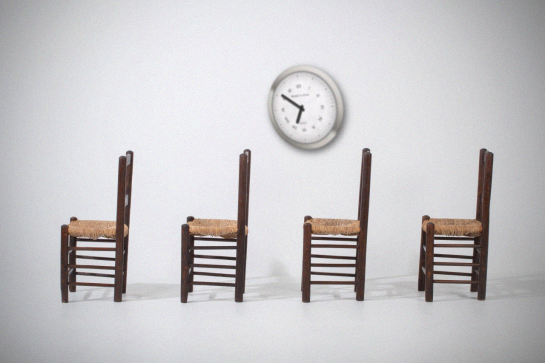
h=6 m=51
